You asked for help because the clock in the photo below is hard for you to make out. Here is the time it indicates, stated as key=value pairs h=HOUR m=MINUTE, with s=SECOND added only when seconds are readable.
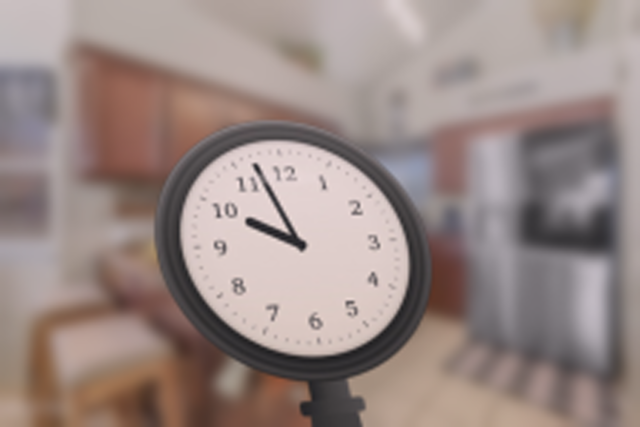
h=9 m=57
